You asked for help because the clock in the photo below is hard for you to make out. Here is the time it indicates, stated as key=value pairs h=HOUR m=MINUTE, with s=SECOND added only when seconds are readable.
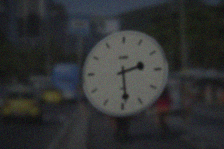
h=2 m=29
